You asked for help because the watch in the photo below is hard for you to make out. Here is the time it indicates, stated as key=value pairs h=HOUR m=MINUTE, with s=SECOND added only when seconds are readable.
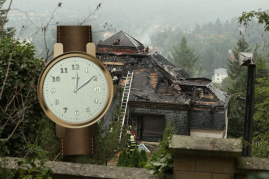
h=12 m=9
